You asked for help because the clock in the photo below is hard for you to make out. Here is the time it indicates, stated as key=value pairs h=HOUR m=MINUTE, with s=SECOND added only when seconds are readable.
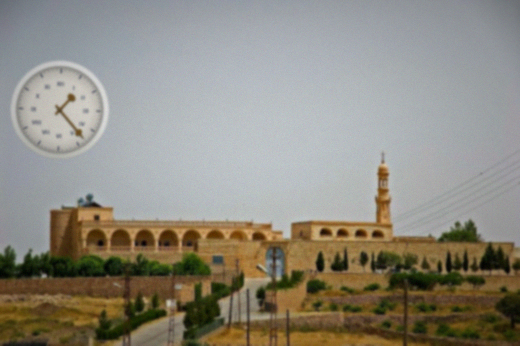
h=1 m=23
